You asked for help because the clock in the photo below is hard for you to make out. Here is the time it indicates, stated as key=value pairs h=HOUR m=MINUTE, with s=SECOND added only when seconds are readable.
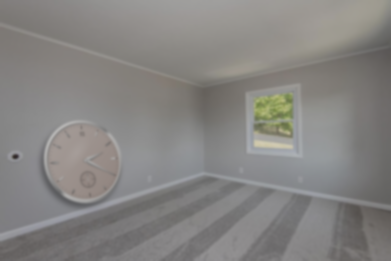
h=2 m=20
